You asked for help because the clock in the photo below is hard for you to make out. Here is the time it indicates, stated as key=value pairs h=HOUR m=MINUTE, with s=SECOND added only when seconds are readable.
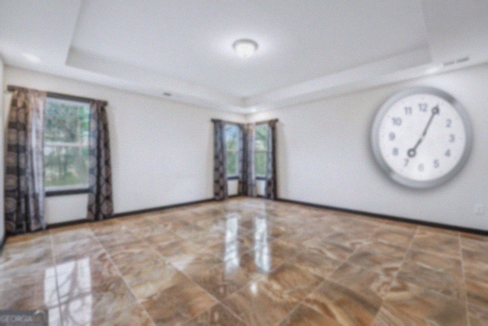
h=7 m=4
